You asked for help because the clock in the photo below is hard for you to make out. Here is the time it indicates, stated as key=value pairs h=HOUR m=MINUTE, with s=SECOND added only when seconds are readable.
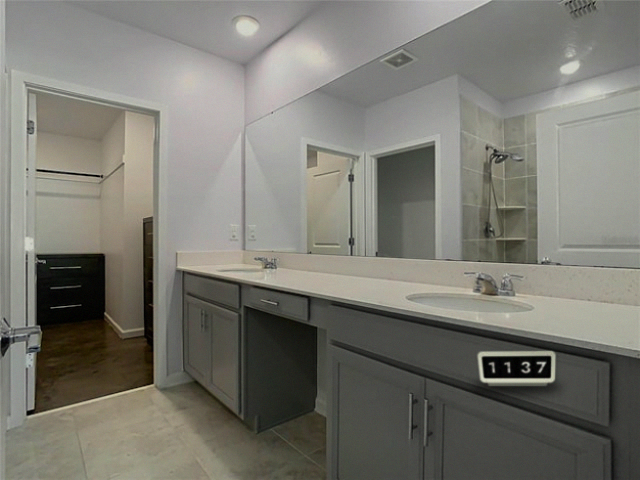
h=11 m=37
